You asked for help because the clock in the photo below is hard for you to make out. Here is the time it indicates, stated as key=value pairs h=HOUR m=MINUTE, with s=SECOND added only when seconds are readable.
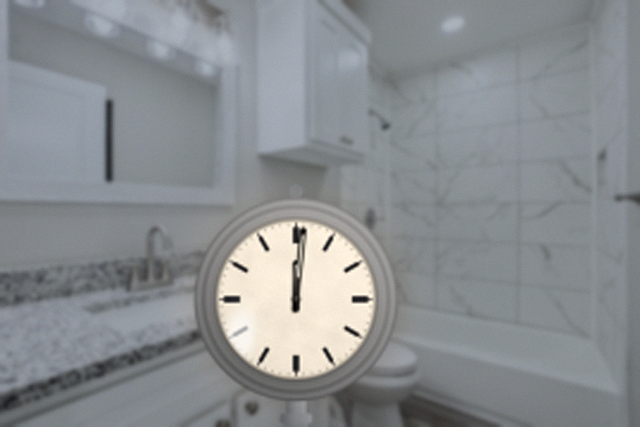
h=12 m=1
